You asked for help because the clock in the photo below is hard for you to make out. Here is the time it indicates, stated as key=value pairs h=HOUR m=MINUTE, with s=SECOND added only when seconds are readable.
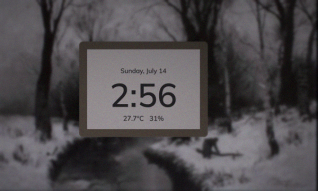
h=2 m=56
